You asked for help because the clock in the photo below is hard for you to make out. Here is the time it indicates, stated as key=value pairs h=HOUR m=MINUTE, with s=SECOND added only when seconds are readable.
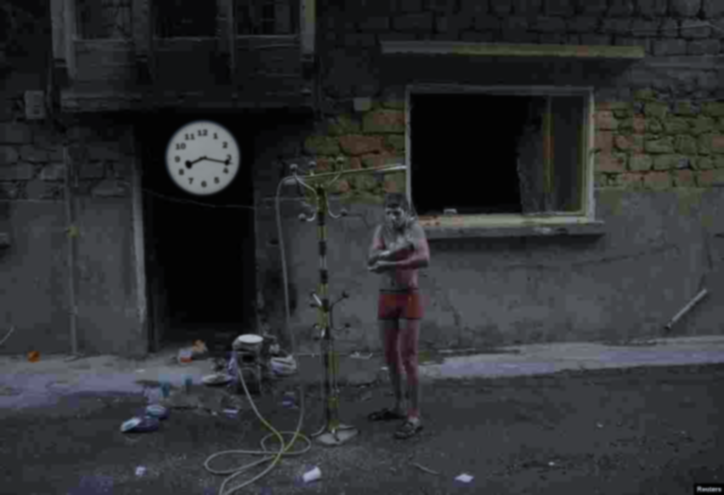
h=8 m=17
